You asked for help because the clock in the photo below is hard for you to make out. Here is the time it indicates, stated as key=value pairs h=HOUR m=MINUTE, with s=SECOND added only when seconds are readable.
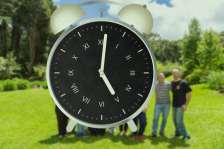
h=5 m=1
